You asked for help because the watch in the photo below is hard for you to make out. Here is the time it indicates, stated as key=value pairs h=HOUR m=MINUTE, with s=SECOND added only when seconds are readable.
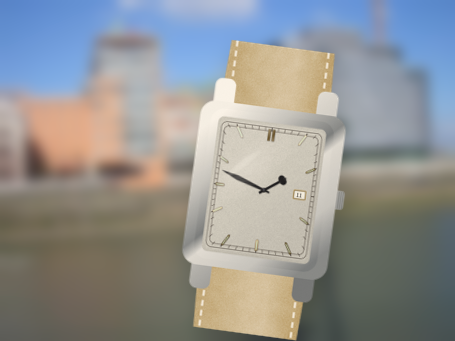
h=1 m=48
